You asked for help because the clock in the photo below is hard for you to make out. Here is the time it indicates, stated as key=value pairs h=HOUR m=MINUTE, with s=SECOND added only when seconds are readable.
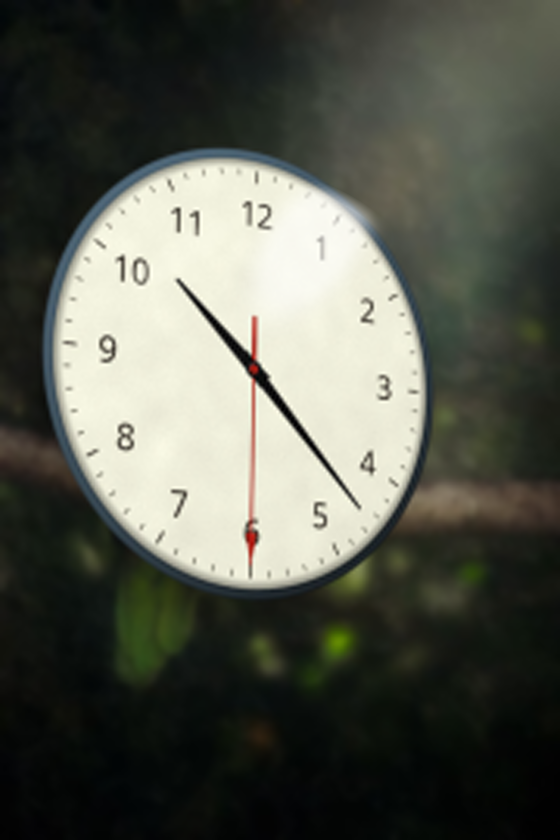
h=10 m=22 s=30
